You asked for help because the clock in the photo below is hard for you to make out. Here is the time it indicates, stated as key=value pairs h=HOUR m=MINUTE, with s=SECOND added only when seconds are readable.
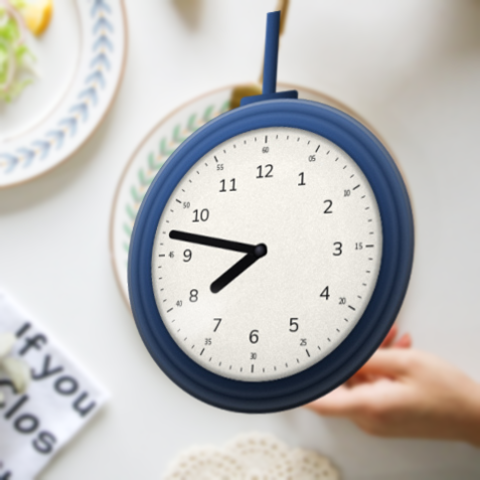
h=7 m=47
